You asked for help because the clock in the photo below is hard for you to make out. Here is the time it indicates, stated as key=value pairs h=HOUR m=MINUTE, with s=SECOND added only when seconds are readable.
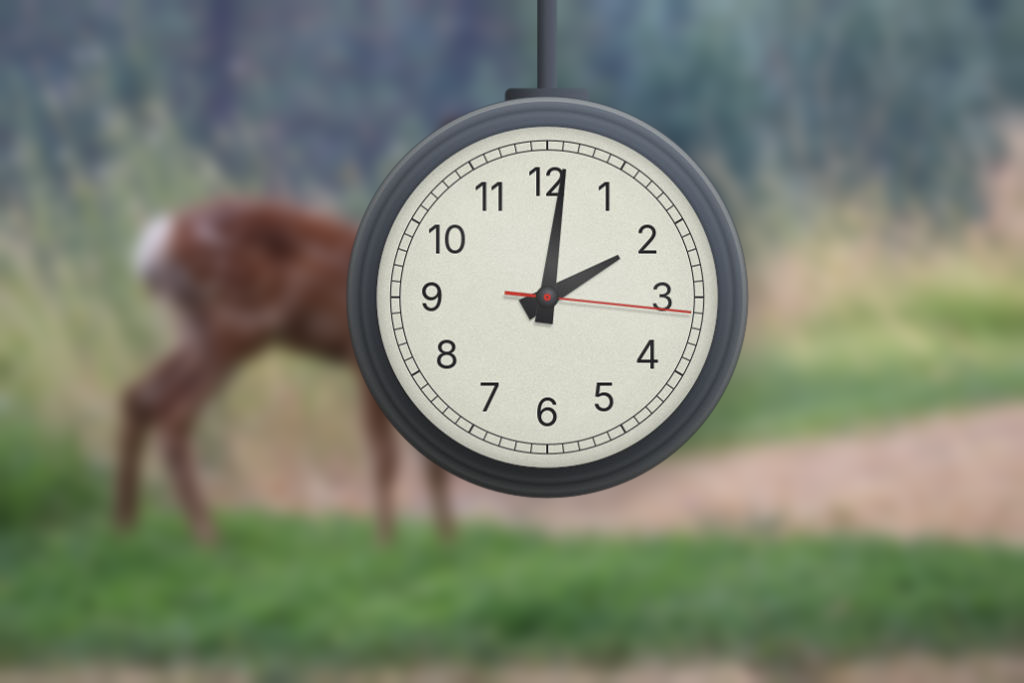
h=2 m=1 s=16
